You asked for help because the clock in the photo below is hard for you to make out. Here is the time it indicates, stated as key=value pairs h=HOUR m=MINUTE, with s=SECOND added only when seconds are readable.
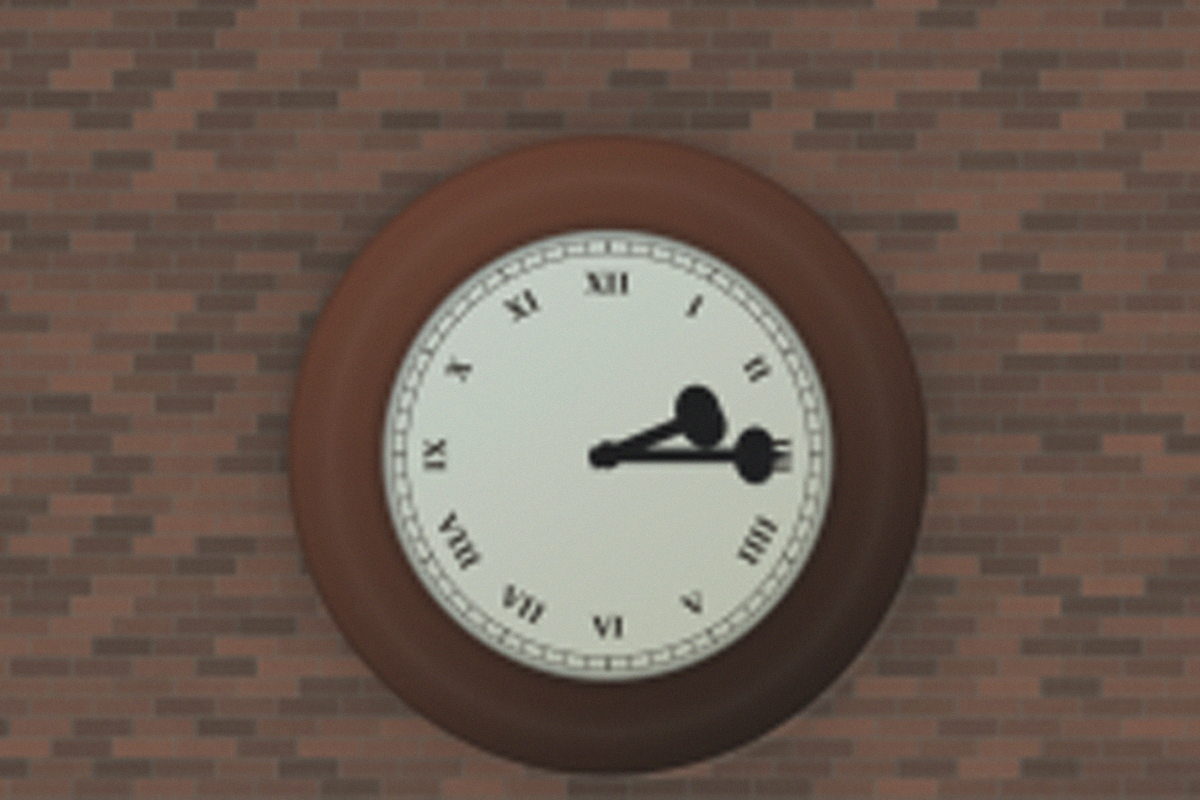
h=2 m=15
